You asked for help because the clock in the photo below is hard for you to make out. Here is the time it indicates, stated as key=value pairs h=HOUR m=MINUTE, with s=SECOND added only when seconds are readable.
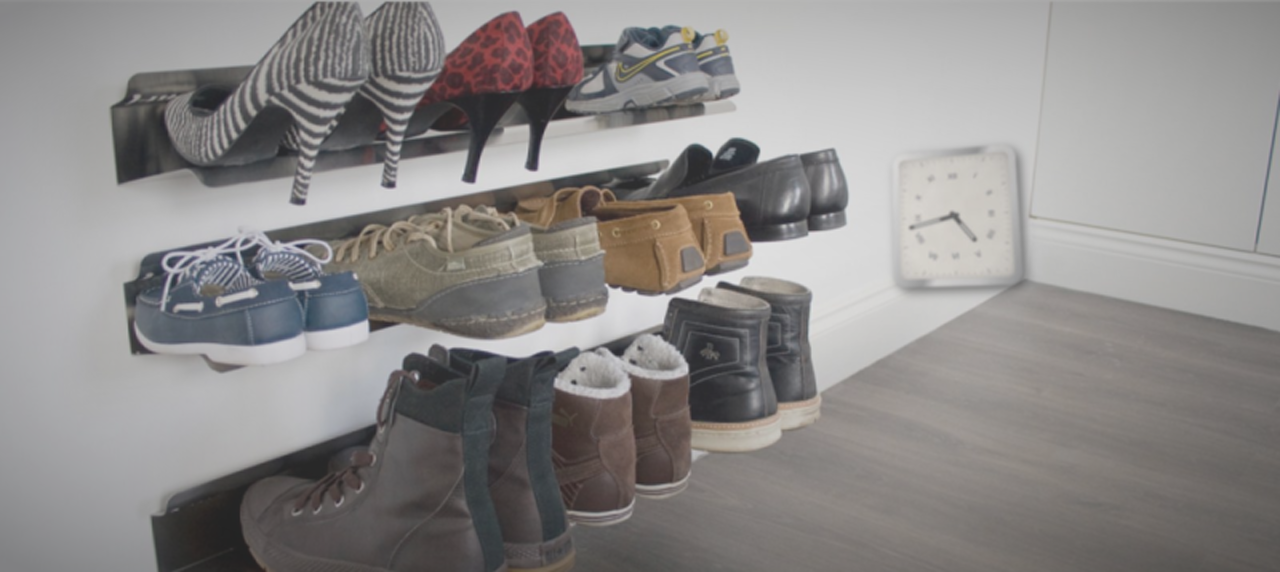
h=4 m=43
